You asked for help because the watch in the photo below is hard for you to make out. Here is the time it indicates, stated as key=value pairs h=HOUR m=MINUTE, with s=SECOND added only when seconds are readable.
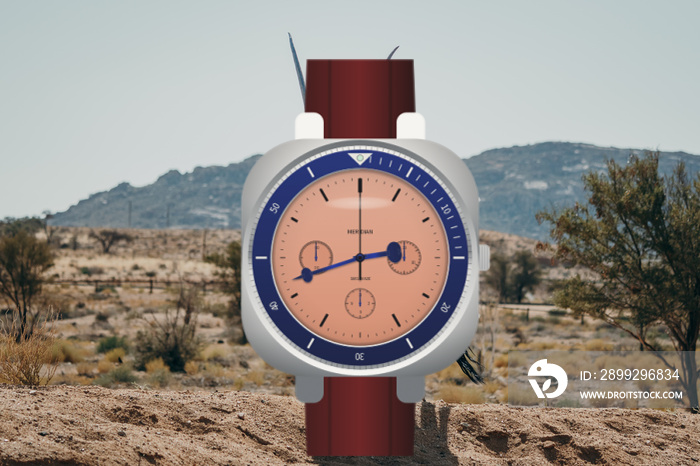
h=2 m=42
